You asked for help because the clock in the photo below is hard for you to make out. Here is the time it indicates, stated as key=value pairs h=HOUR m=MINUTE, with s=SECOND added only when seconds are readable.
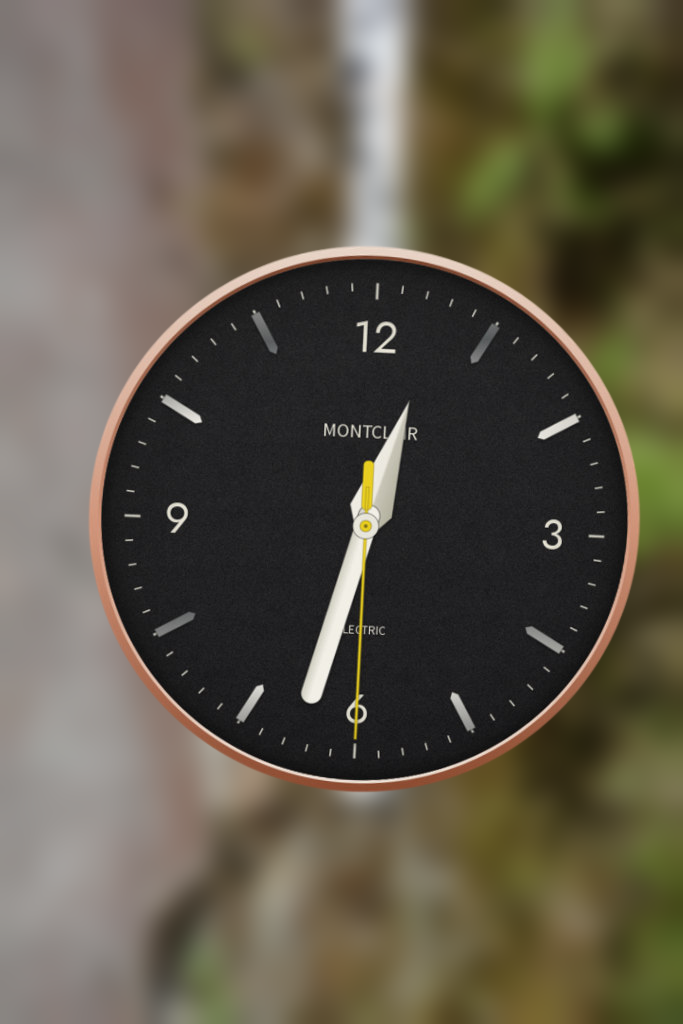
h=12 m=32 s=30
